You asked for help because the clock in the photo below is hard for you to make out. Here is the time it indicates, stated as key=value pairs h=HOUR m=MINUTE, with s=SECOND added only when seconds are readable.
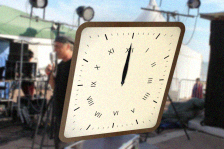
h=12 m=0
